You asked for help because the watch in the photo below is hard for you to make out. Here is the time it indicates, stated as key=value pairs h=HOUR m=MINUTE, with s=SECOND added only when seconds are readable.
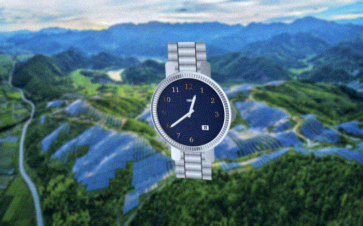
h=12 m=39
